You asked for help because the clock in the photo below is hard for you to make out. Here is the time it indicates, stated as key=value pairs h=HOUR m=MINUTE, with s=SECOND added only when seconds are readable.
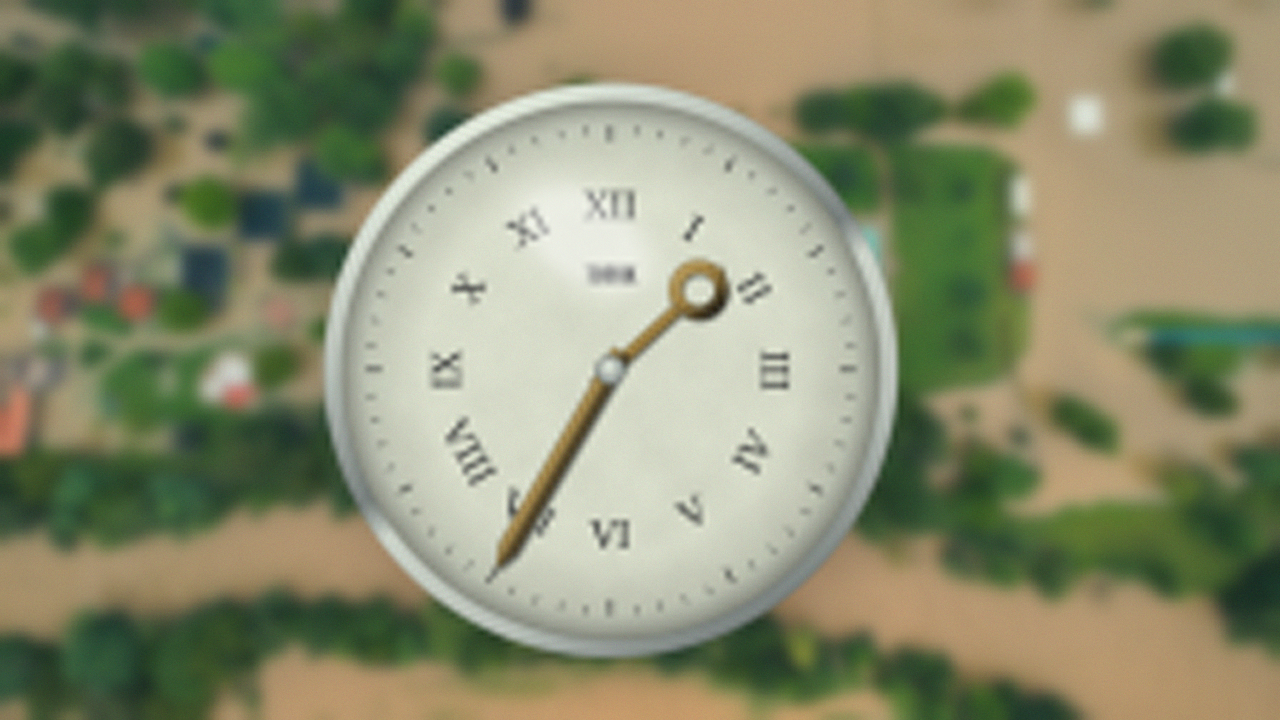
h=1 m=35
